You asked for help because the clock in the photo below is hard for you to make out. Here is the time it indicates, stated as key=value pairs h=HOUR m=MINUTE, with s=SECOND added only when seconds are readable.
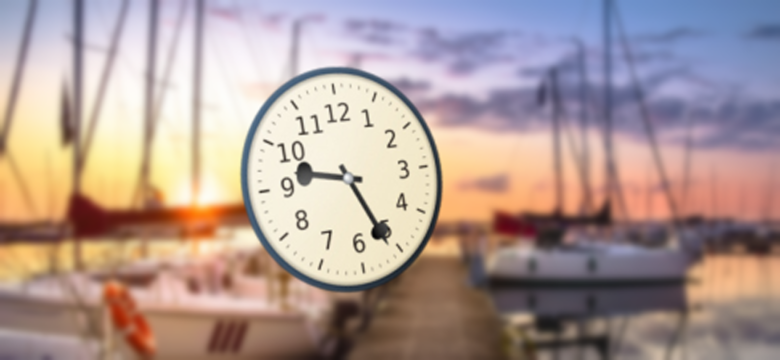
h=9 m=26
